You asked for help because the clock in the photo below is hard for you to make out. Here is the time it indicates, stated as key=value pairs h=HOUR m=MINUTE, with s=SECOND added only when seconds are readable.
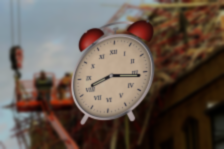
h=8 m=16
